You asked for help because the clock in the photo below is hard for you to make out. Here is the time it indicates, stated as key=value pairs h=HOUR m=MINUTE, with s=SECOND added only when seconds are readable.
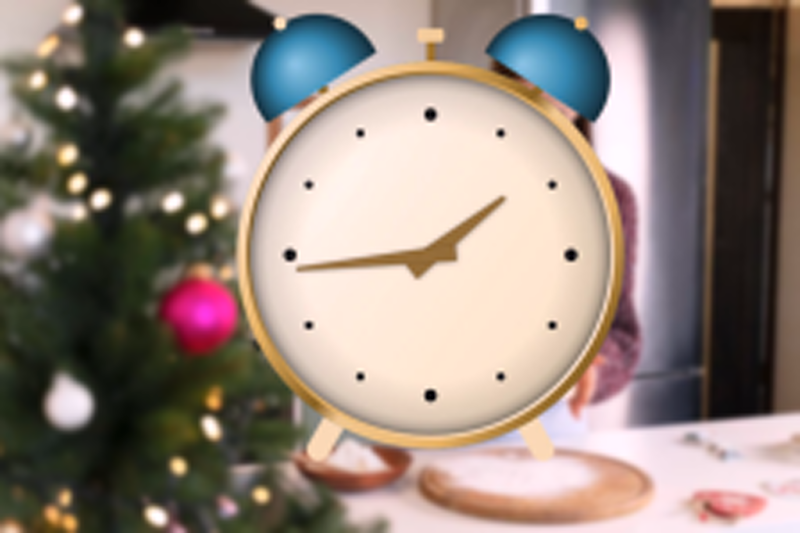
h=1 m=44
